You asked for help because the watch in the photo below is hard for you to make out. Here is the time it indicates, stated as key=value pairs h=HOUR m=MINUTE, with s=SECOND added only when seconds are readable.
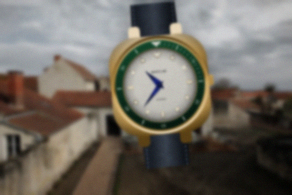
h=10 m=37
